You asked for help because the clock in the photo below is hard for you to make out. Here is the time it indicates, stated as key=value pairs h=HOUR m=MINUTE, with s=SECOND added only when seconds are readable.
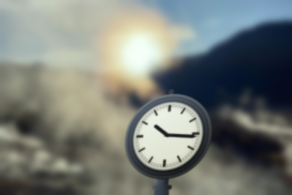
h=10 m=16
